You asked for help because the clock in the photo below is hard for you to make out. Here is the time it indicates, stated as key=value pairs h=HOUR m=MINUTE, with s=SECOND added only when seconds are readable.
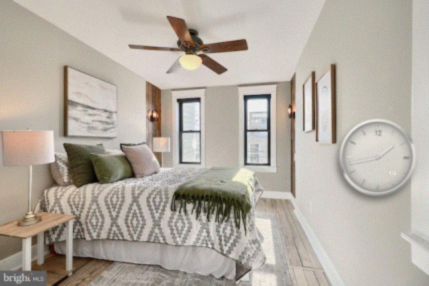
h=1 m=43
